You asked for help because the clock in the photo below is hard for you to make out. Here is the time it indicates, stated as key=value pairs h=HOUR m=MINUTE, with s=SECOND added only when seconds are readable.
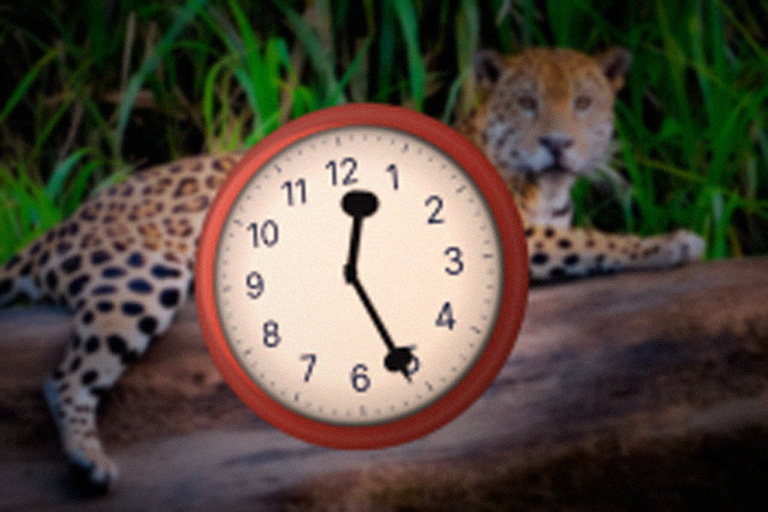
h=12 m=26
